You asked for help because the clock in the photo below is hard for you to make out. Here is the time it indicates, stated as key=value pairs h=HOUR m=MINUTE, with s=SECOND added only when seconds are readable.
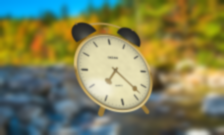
h=7 m=23
